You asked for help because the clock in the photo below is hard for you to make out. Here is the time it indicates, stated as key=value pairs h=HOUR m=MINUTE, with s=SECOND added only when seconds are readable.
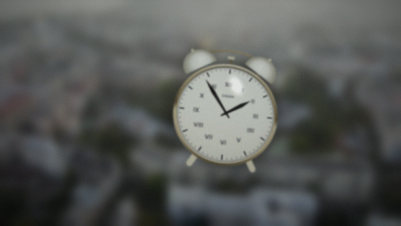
h=1 m=54
